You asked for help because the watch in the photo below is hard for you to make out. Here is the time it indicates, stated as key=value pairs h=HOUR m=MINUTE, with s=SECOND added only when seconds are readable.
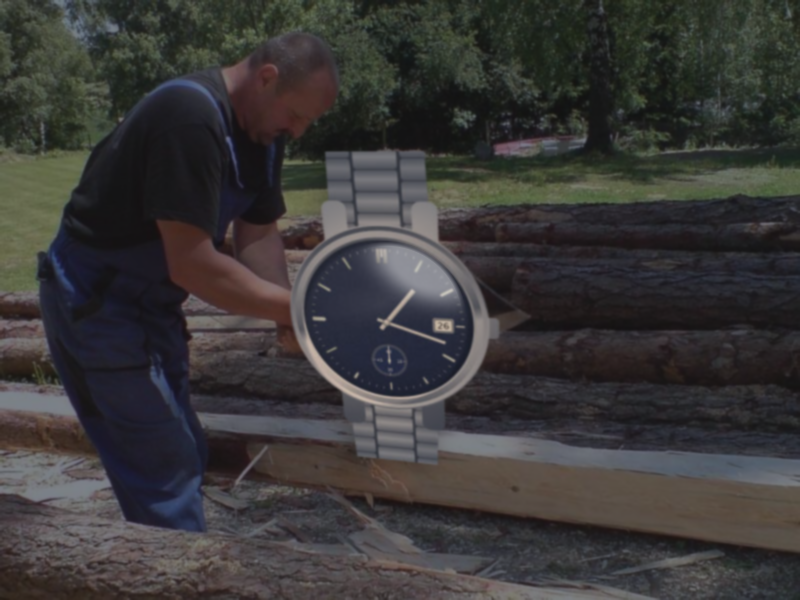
h=1 m=18
